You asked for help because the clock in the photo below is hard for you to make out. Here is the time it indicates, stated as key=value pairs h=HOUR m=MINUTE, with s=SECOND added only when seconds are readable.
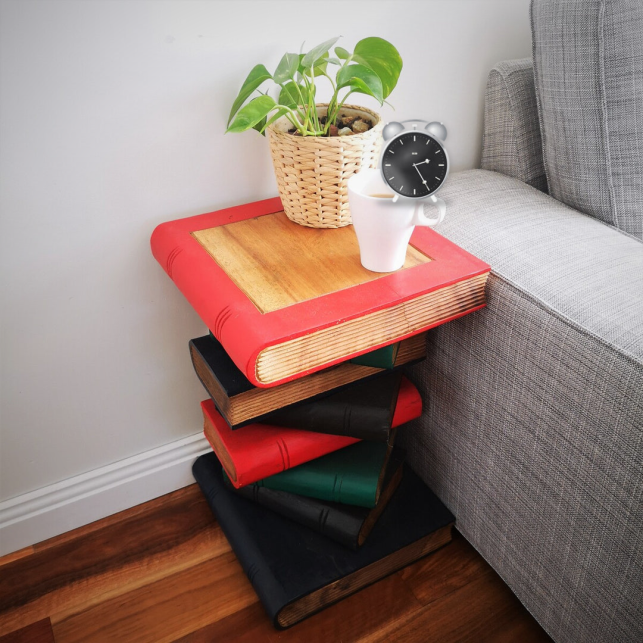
h=2 m=25
